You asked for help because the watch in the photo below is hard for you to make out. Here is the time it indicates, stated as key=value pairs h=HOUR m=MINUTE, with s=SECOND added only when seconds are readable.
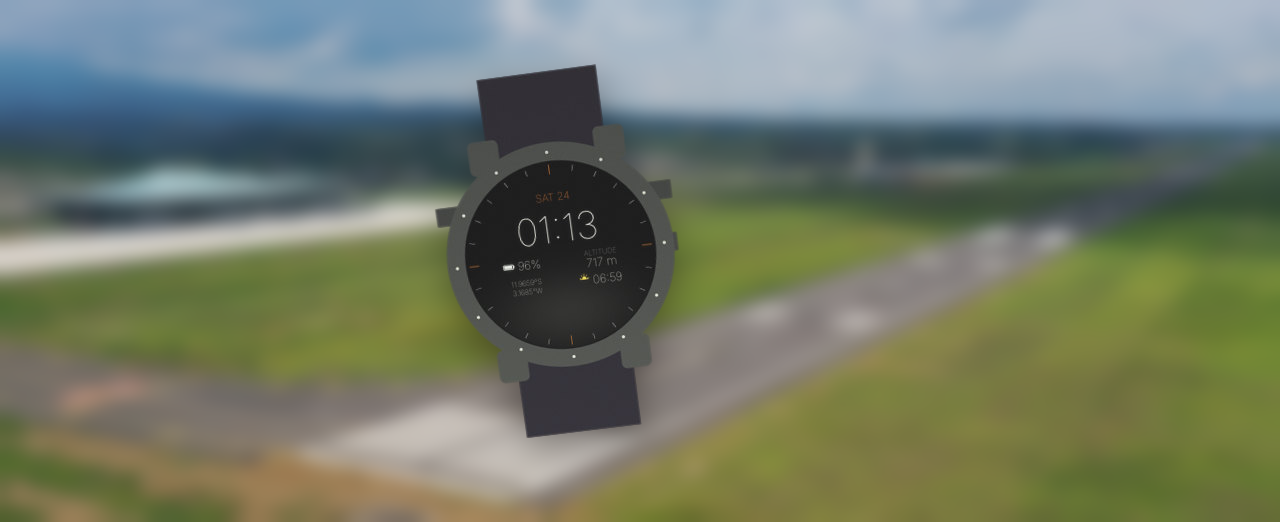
h=1 m=13
